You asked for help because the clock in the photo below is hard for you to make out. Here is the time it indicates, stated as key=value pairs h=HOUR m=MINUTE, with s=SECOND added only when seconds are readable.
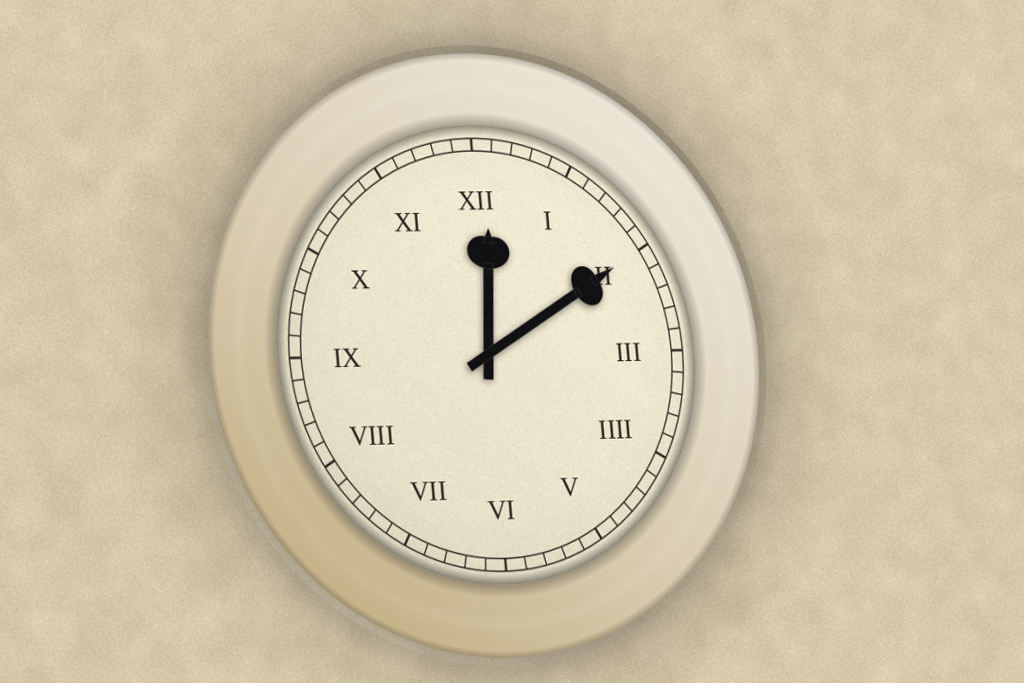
h=12 m=10
